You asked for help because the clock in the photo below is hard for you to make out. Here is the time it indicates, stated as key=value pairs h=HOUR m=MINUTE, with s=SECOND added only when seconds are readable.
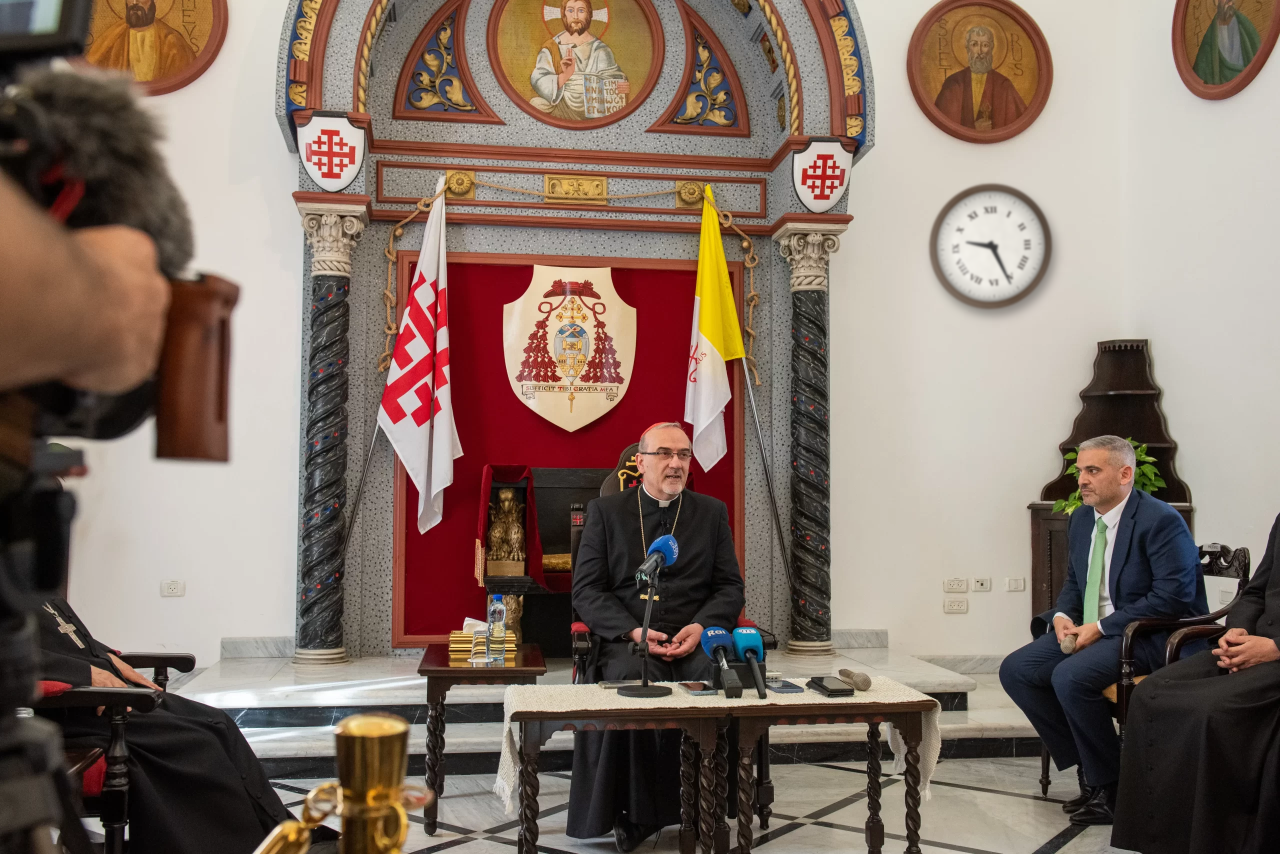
h=9 m=26
